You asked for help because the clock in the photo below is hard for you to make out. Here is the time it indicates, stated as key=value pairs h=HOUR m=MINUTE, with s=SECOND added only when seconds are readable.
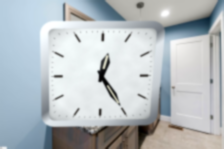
h=12 m=25
